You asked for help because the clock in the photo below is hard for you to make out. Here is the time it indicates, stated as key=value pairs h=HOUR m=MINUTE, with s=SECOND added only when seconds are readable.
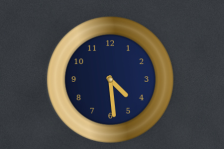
h=4 m=29
